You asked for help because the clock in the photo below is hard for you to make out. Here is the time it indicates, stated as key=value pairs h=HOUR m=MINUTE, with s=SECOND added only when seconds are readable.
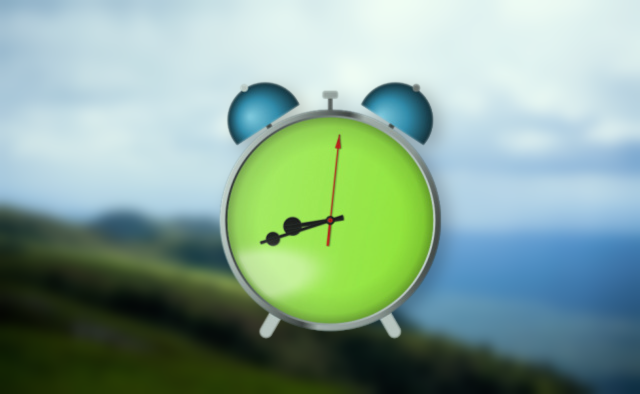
h=8 m=42 s=1
